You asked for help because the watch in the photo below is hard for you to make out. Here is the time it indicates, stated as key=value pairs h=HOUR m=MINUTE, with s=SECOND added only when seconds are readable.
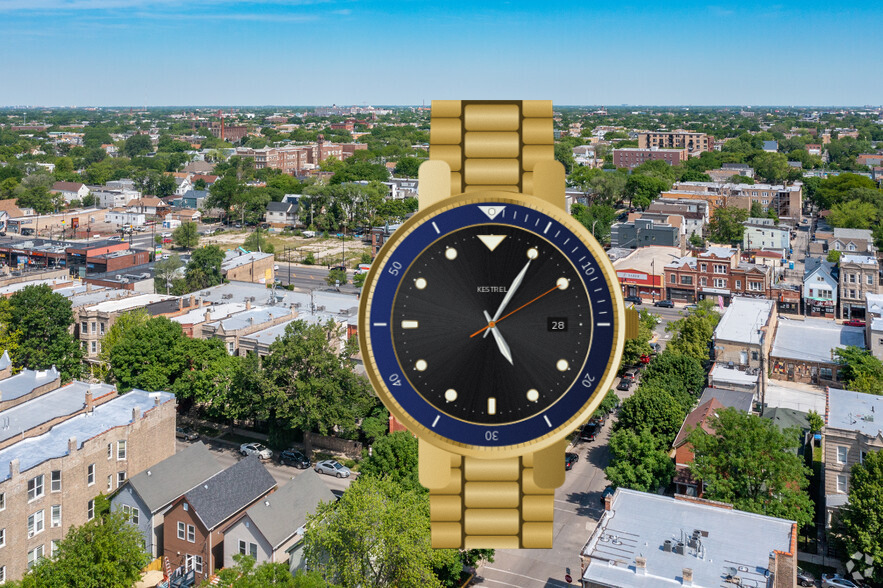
h=5 m=5 s=10
